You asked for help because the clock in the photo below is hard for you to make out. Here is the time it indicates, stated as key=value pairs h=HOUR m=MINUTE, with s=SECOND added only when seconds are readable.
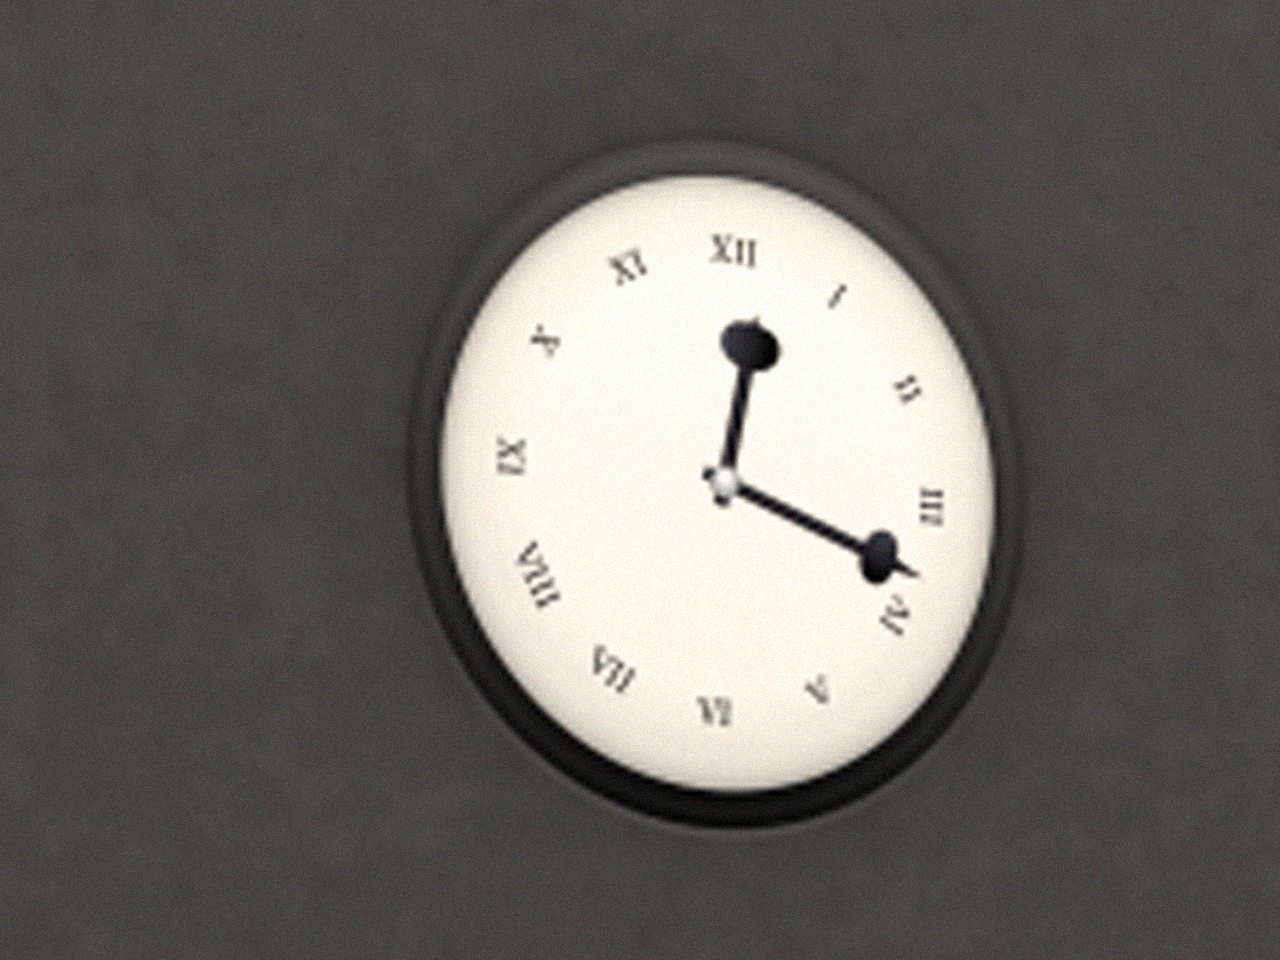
h=12 m=18
